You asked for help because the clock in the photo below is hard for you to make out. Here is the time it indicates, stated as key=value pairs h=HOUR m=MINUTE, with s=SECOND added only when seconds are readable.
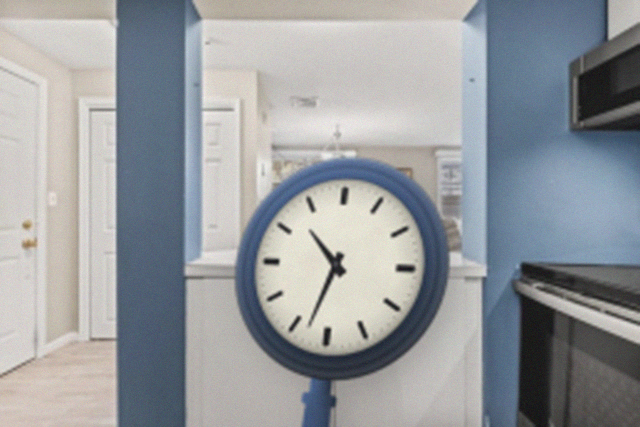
h=10 m=33
